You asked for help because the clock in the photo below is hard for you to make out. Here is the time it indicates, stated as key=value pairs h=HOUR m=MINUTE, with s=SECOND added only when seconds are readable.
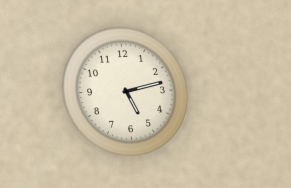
h=5 m=13
